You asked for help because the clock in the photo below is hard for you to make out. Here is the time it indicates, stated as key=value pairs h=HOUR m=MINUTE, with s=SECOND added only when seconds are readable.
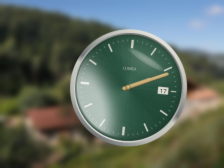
h=2 m=11
